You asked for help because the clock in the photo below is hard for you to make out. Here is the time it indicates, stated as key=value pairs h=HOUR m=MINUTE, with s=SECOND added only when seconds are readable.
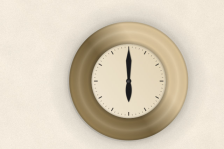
h=6 m=0
